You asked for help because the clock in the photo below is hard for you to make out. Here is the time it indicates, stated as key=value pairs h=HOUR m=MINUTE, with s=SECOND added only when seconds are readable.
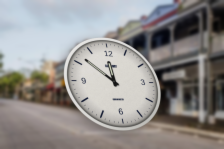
h=11 m=52
